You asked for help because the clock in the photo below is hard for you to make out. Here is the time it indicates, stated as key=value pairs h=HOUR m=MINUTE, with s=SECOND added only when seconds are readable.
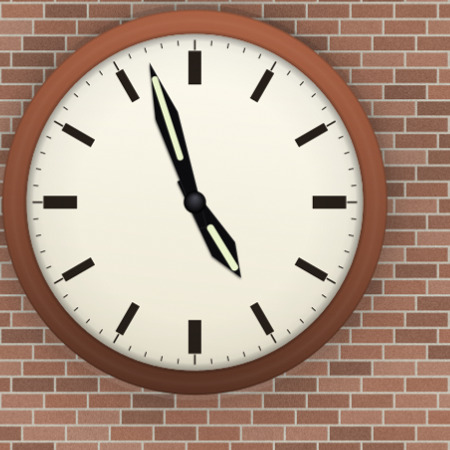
h=4 m=57
